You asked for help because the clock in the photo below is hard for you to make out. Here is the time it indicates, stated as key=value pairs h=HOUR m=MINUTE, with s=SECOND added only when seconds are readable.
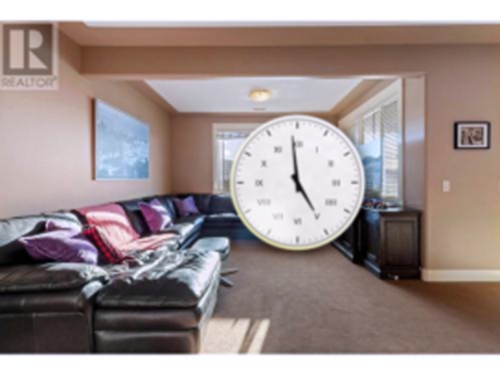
h=4 m=59
